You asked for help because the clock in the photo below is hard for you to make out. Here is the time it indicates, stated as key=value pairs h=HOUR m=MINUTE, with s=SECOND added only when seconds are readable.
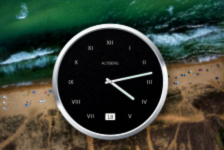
h=4 m=13
